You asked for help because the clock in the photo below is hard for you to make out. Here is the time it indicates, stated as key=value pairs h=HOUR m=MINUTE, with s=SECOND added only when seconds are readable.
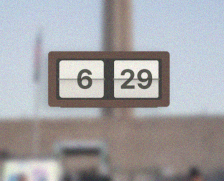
h=6 m=29
